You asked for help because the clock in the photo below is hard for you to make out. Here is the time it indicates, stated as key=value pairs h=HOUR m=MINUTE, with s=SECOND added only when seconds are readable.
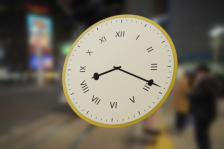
h=8 m=19
